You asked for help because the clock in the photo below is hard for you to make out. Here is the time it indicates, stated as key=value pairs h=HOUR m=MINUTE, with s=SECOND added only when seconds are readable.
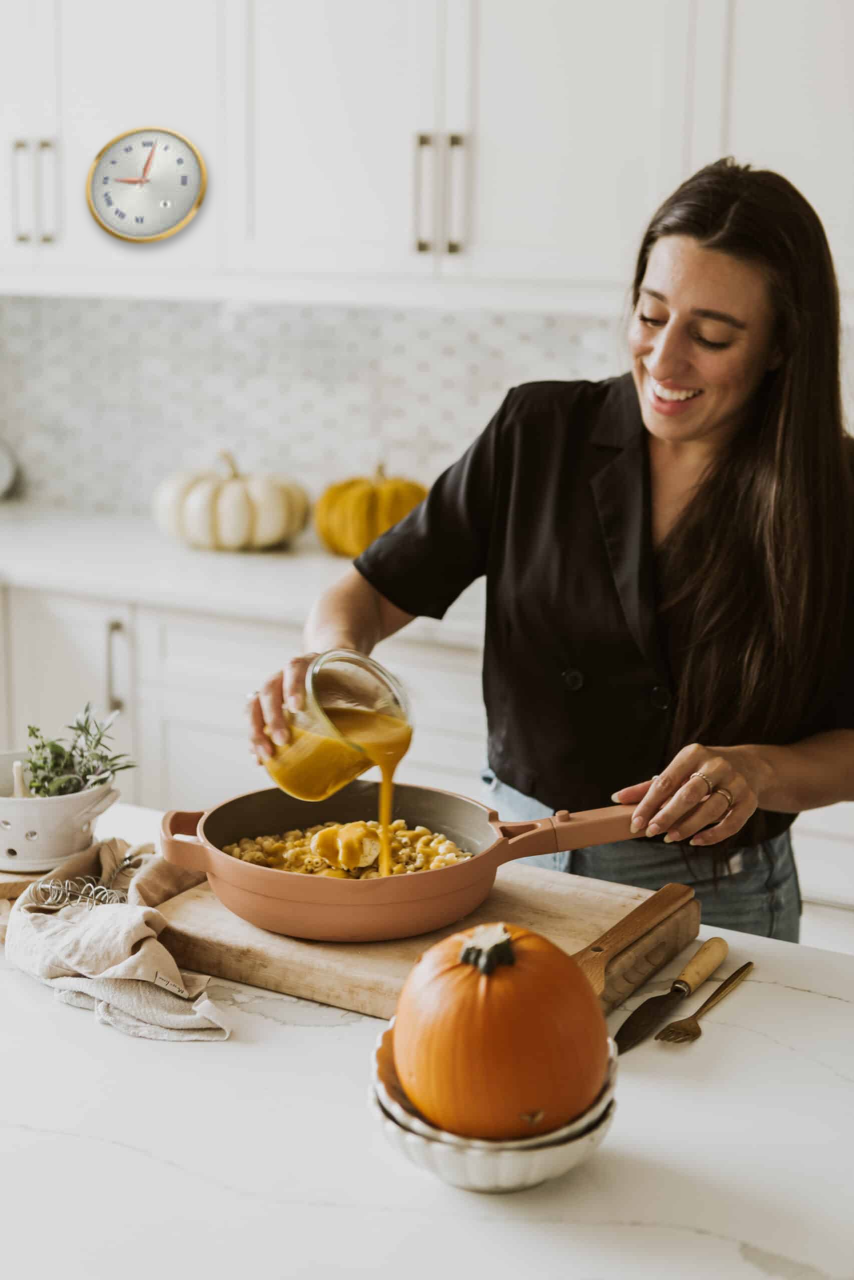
h=9 m=2
